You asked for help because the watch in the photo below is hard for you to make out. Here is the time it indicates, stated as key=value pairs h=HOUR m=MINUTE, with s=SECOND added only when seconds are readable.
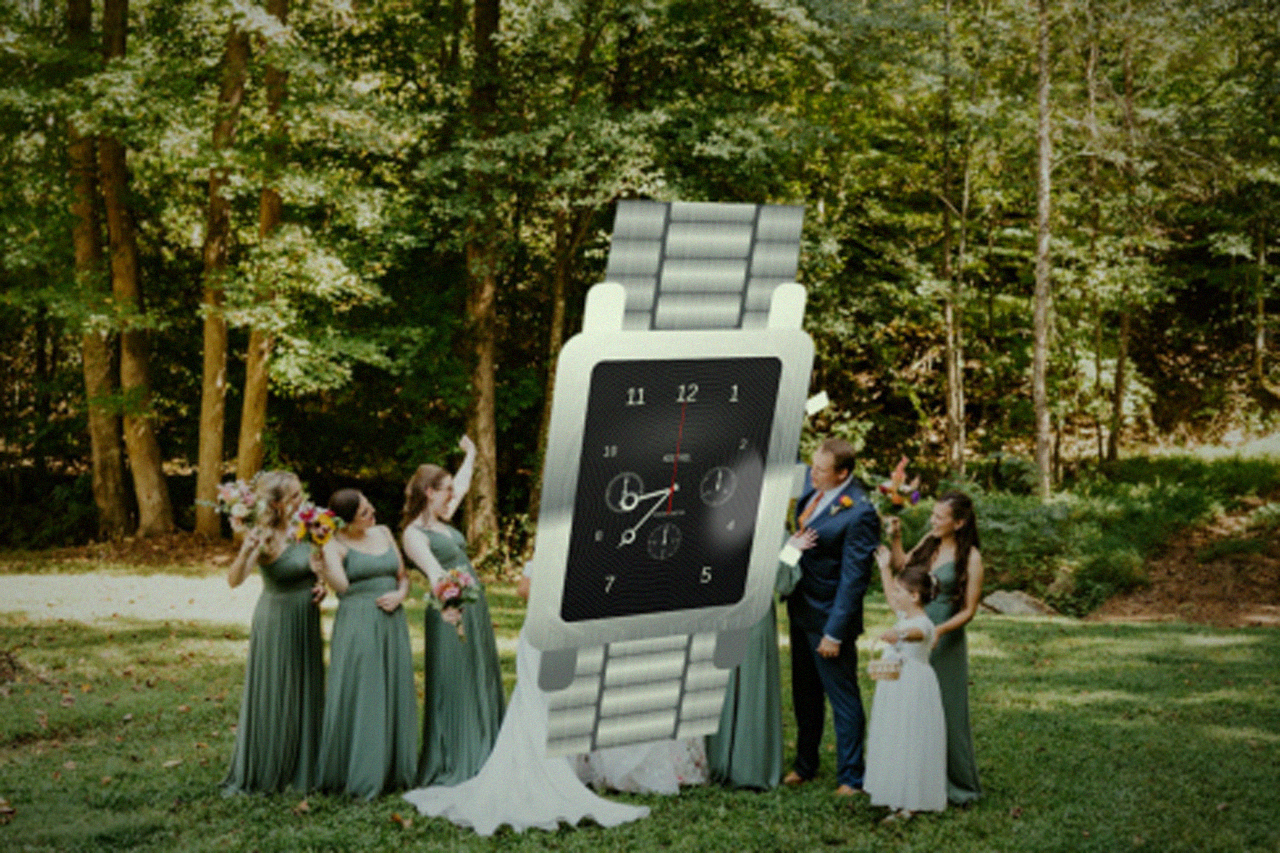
h=8 m=37
